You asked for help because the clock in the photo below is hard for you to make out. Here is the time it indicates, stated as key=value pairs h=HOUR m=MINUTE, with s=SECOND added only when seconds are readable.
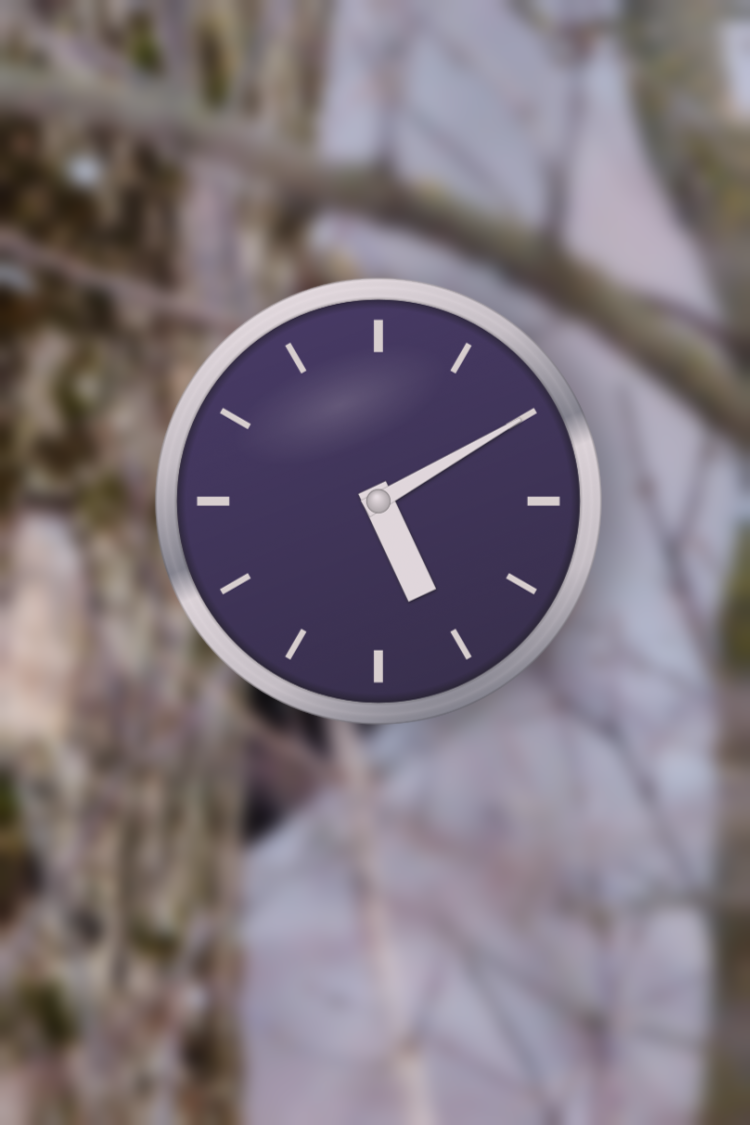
h=5 m=10
